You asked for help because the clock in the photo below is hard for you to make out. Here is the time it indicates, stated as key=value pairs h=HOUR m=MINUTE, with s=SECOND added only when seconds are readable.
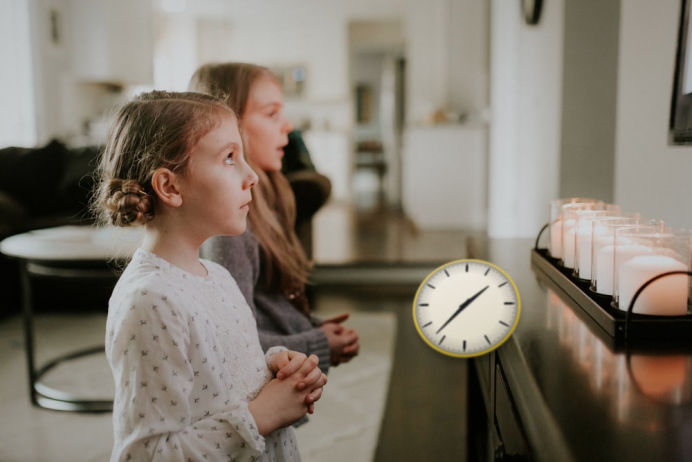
h=1 m=37
